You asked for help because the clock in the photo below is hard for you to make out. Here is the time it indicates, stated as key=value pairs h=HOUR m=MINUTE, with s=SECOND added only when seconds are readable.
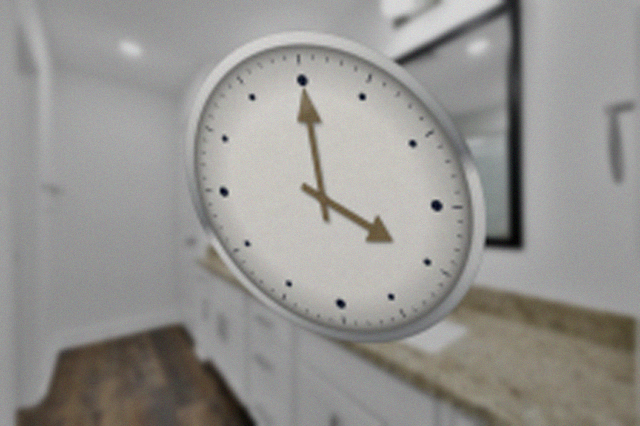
h=4 m=0
